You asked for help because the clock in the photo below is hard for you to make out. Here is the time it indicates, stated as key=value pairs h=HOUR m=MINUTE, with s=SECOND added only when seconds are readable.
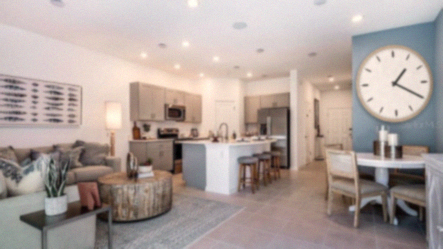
h=1 m=20
